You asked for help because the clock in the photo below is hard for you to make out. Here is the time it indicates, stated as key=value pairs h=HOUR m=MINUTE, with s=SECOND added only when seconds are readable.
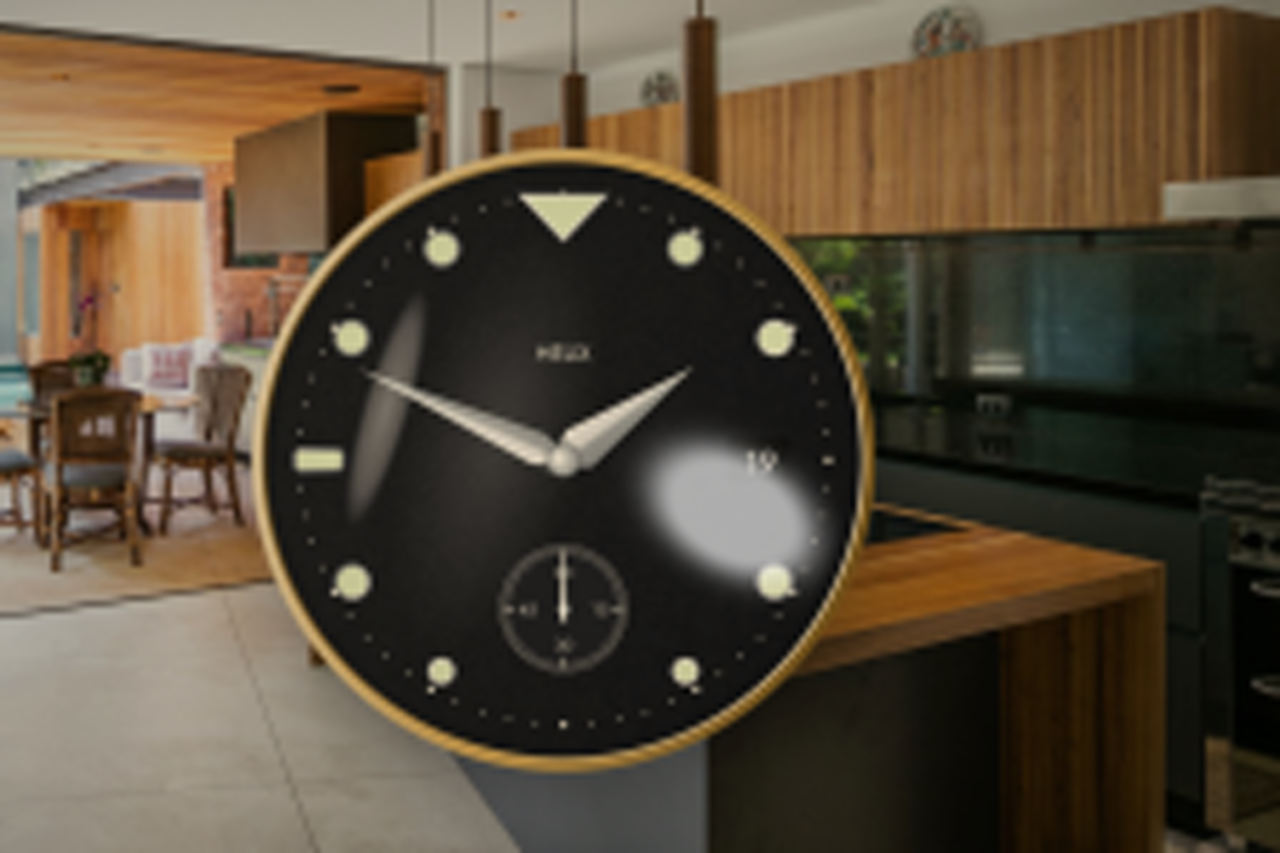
h=1 m=49
